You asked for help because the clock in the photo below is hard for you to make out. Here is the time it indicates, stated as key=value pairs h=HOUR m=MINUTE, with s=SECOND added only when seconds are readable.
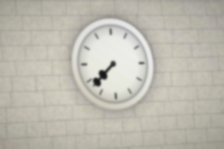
h=7 m=38
